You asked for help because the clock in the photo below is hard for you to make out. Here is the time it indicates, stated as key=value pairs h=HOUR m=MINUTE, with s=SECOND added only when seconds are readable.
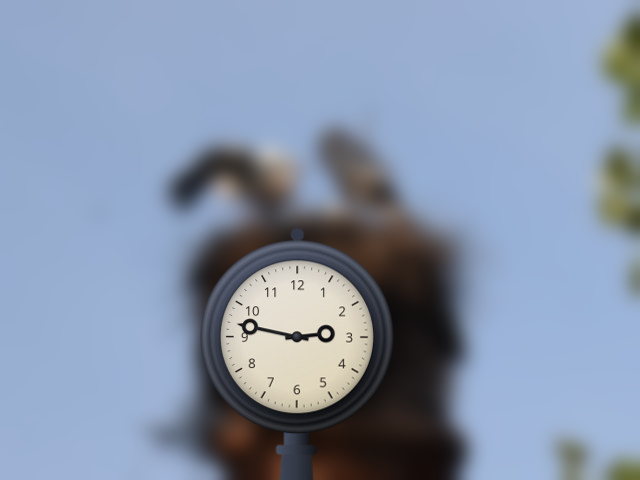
h=2 m=47
